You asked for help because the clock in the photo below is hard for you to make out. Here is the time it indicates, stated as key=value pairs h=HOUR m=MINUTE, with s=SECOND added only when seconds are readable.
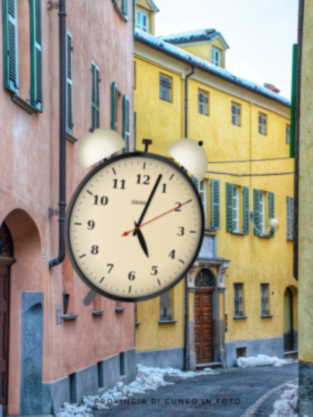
h=5 m=3 s=10
